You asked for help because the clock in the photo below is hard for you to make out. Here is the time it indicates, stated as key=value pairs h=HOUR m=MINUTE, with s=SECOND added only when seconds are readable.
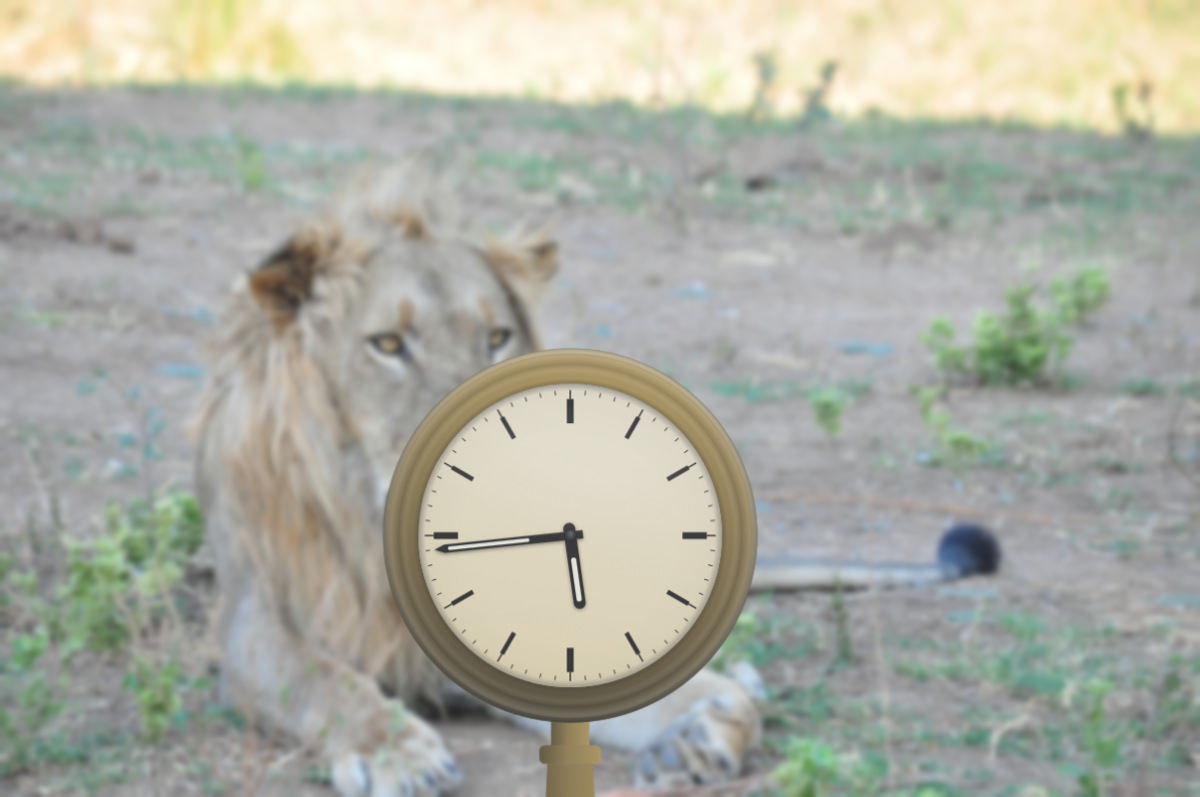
h=5 m=44
